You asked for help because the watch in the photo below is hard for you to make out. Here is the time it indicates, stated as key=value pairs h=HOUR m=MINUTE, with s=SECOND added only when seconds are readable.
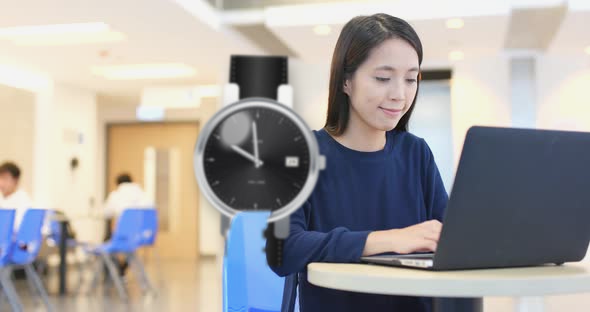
h=9 m=59
